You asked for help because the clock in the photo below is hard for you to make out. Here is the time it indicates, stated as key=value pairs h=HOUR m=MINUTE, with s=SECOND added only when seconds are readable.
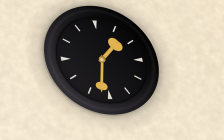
h=1 m=32
